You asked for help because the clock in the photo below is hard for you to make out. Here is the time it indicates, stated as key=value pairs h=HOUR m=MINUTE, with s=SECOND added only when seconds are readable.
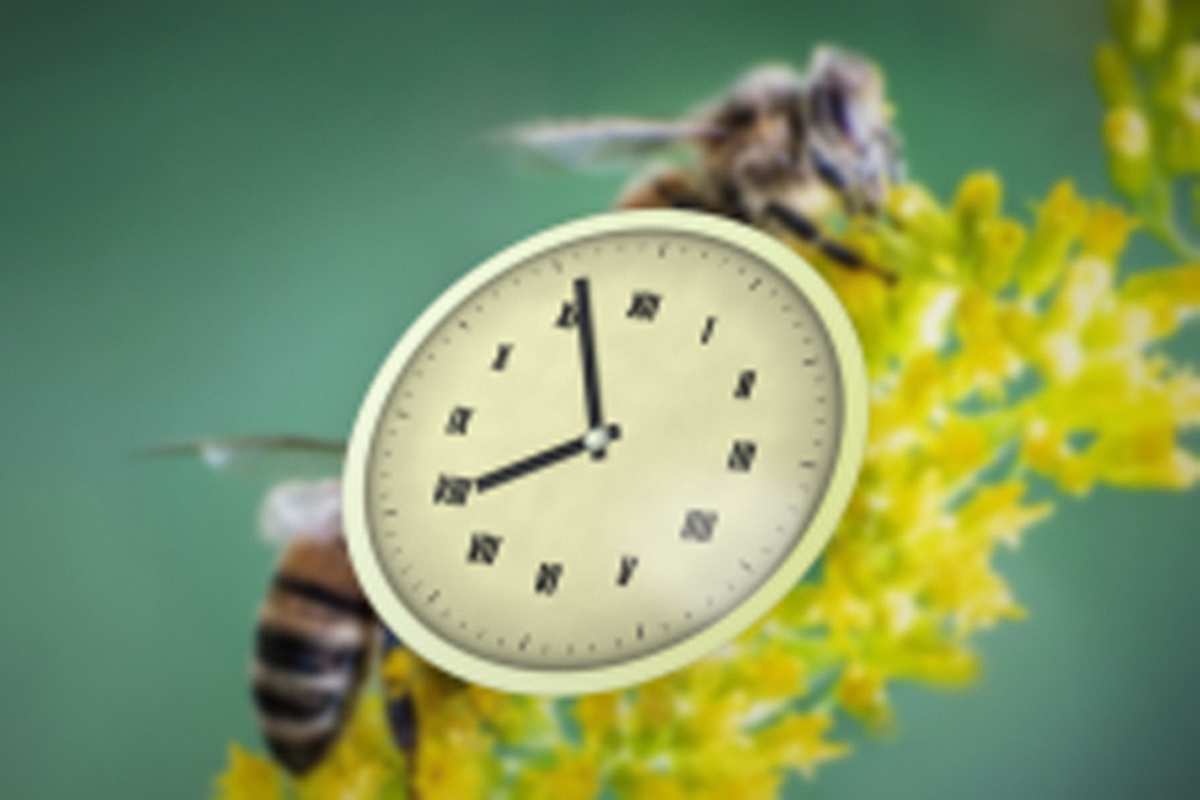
h=7 m=56
